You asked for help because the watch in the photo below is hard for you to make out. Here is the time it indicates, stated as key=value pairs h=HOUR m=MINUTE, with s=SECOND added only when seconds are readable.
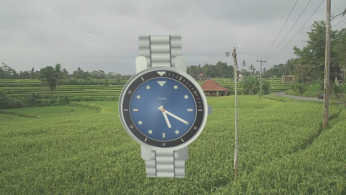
h=5 m=20
